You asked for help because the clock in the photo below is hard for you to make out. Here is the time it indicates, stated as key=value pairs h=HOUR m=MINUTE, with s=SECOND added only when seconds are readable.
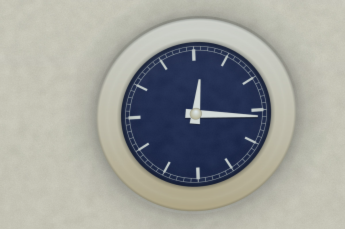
h=12 m=16
